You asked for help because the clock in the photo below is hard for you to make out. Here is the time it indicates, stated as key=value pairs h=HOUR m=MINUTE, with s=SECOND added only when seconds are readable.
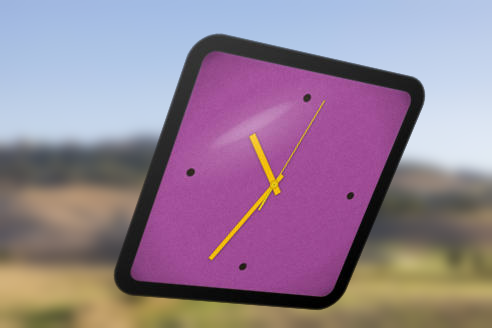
h=10 m=34 s=2
